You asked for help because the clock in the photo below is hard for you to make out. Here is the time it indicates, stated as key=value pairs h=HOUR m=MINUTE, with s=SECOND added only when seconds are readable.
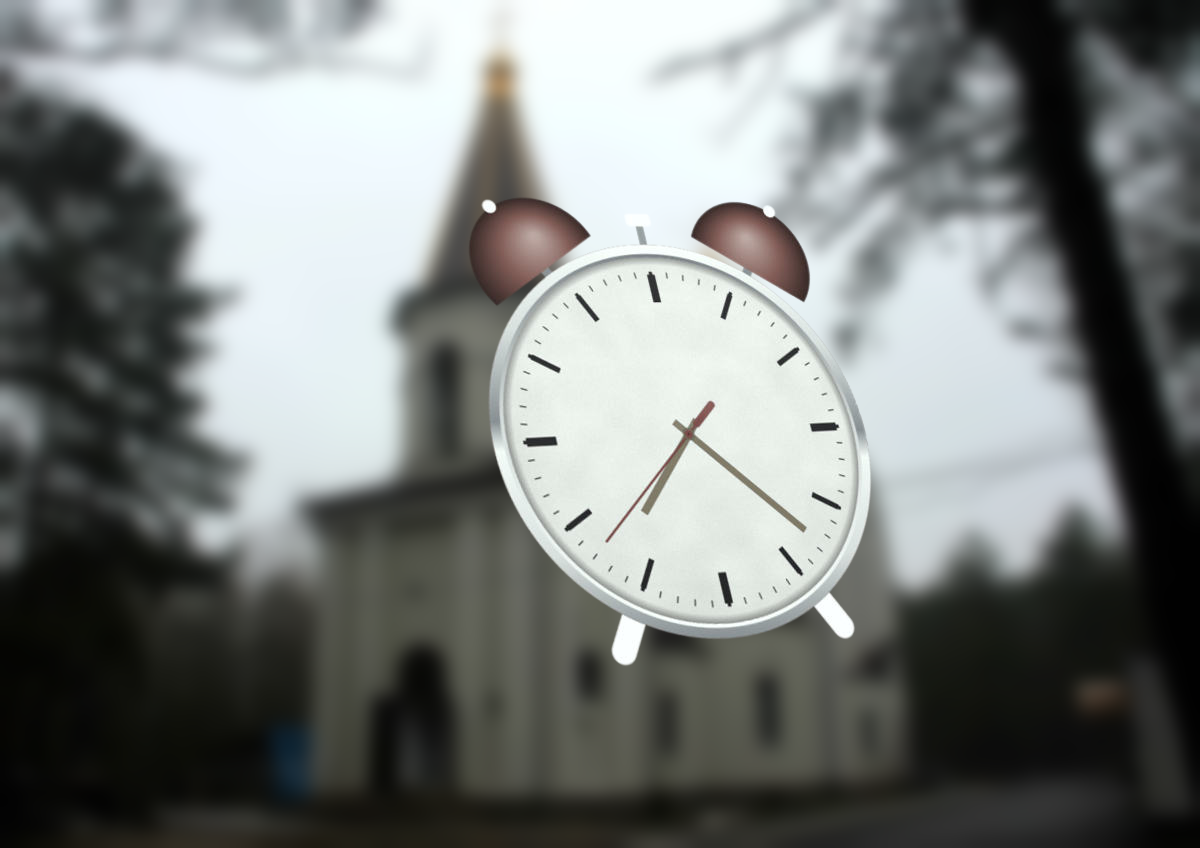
h=7 m=22 s=38
